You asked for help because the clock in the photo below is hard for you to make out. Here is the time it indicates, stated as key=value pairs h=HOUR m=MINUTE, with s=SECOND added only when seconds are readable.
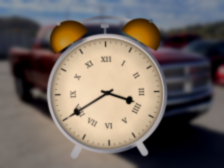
h=3 m=40
